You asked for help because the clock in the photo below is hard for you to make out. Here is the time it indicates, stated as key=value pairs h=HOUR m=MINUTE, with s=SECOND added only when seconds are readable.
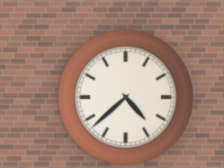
h=4 m=38
